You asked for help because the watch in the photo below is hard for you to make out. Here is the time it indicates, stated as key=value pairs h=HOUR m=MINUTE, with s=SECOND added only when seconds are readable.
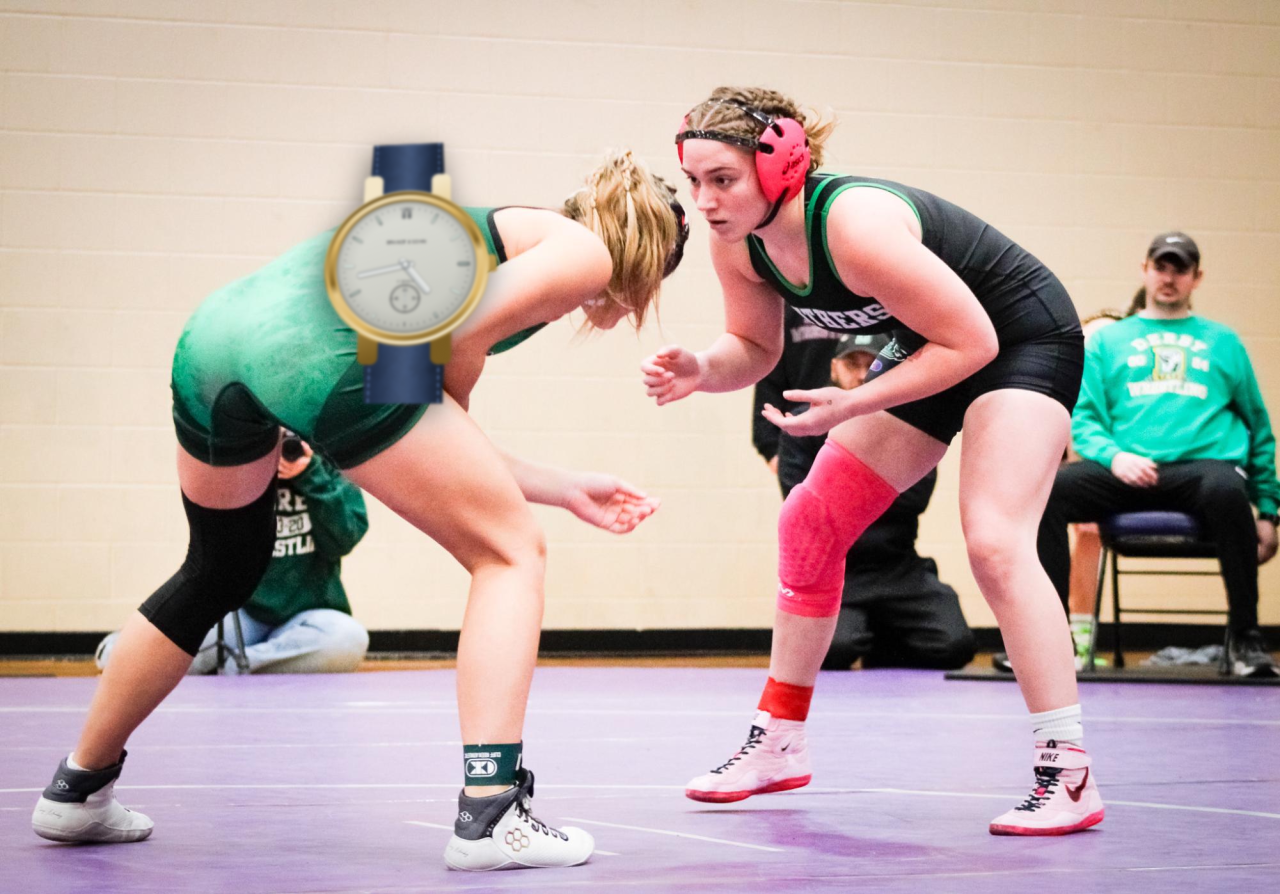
h=4 m=43
